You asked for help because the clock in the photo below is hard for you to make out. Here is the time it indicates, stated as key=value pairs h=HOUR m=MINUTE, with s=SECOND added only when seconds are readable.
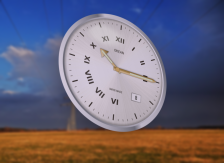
h=10 m=15
